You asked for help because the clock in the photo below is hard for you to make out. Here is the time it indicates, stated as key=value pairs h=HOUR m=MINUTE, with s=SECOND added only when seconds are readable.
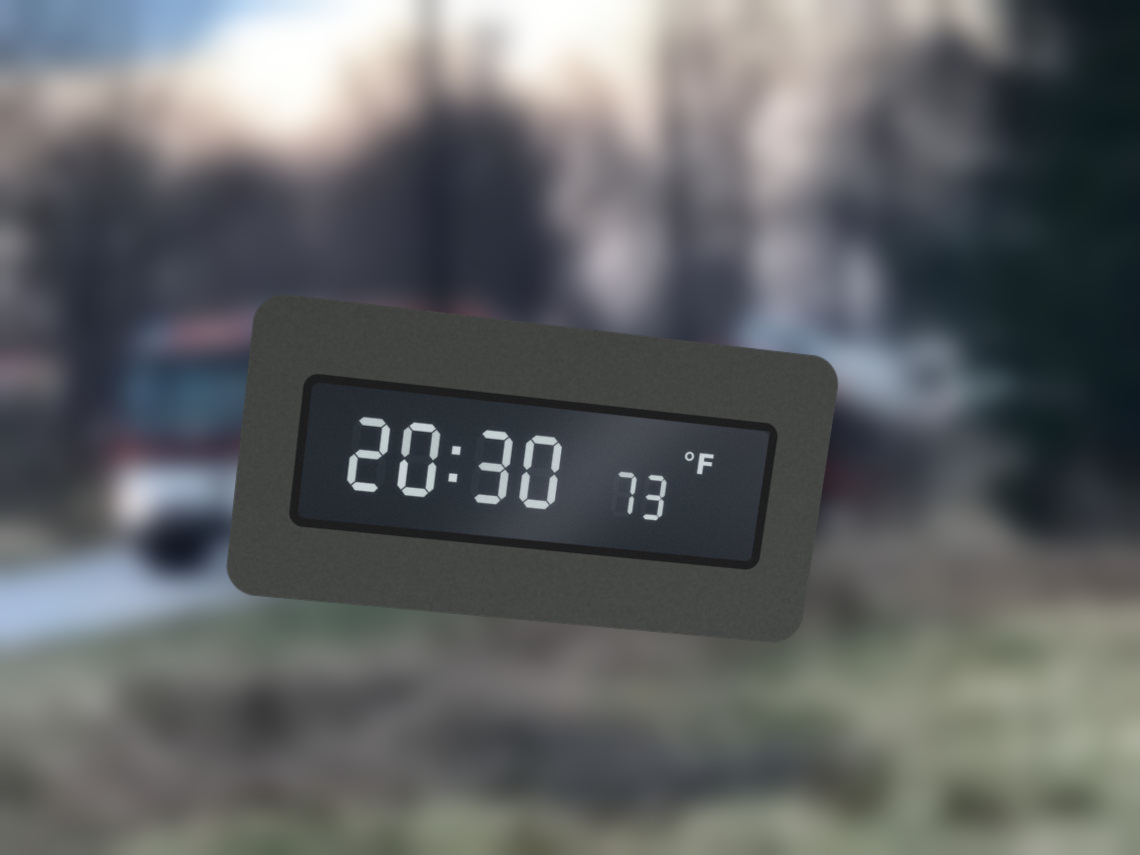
h=20 m=30
